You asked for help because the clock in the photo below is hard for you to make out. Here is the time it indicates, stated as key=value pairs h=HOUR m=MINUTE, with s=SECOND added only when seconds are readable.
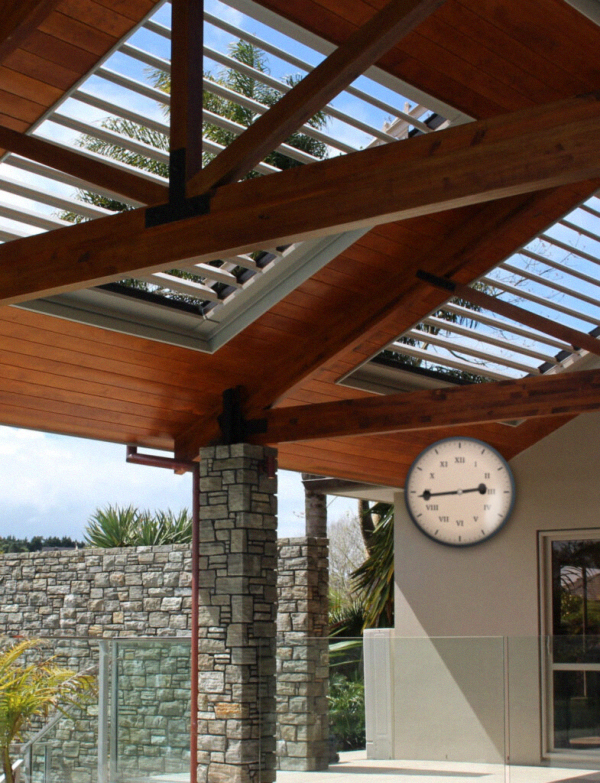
h=2 m=44
